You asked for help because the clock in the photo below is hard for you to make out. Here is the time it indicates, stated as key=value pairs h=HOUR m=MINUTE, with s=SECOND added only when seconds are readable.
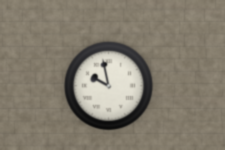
h=9 m=58
